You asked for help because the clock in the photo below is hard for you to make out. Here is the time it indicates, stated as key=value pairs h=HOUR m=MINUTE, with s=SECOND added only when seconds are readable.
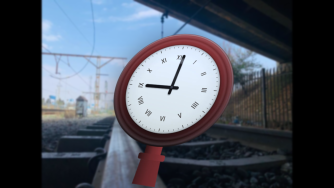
h=9 m=1
